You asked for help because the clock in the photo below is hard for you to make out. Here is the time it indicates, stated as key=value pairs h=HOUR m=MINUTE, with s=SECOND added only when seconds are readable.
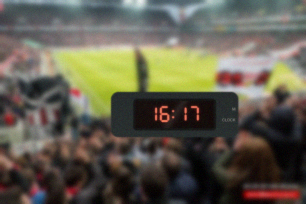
h=16 m=17
